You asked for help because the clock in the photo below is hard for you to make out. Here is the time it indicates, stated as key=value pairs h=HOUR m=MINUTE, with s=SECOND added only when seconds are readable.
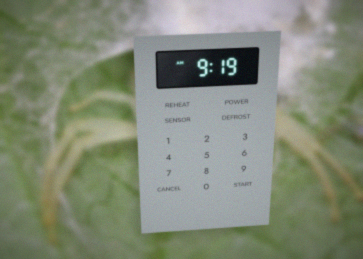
h=9 m=19
